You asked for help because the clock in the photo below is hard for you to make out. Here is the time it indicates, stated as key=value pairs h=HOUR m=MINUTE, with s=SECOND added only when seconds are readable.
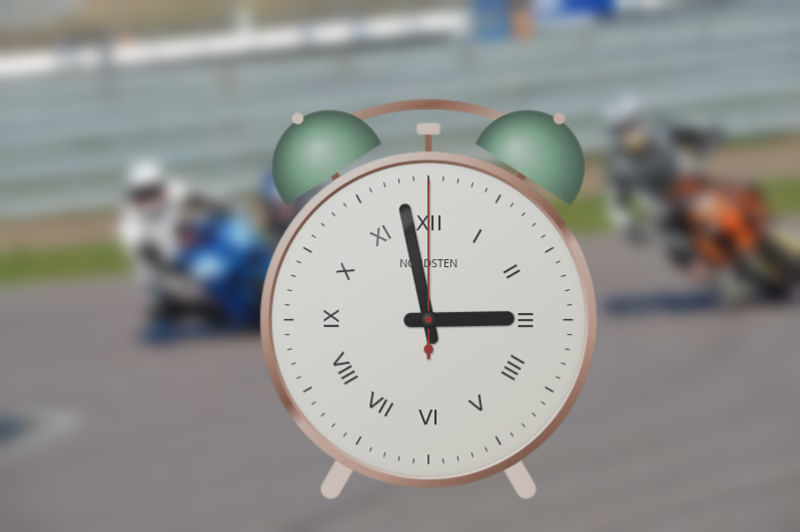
h=2 m=58 s=0
